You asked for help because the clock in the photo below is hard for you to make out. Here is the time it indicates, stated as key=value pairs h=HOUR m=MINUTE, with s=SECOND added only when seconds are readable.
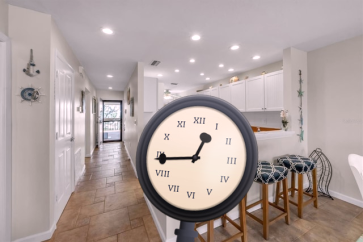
h=12 m=44
